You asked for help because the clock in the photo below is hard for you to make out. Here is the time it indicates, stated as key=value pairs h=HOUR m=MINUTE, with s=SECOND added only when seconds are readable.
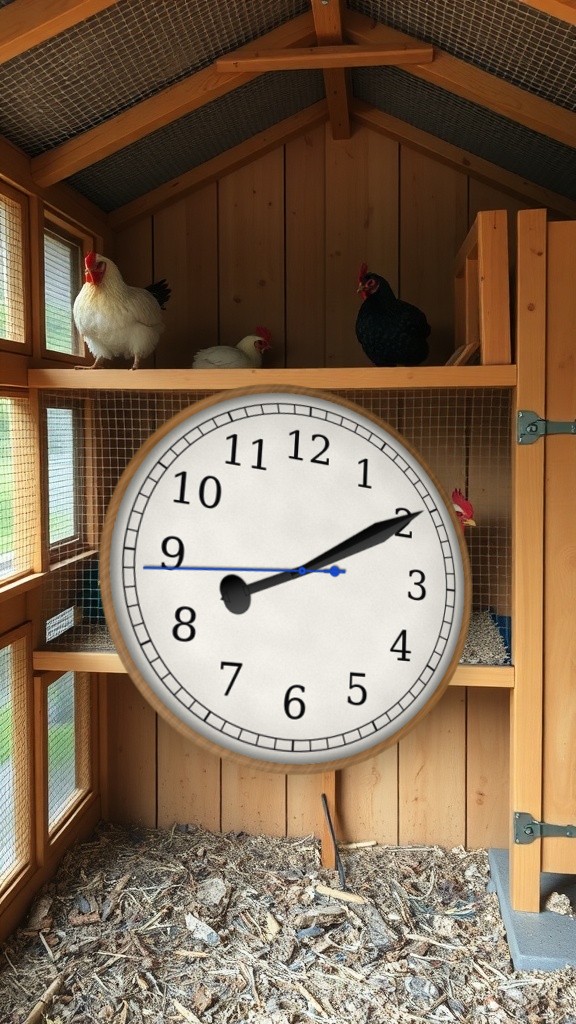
h=8 m=9 s=44
